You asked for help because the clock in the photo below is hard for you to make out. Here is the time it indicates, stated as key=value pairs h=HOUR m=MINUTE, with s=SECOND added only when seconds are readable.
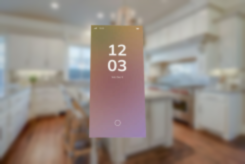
h=12 m=3
